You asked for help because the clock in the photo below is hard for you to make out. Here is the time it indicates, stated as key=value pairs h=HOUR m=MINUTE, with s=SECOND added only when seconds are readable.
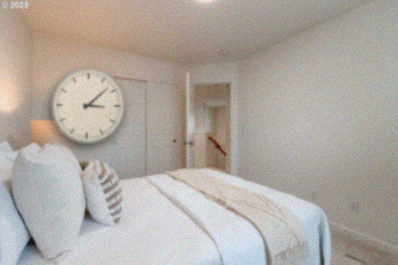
h=3 m=8
